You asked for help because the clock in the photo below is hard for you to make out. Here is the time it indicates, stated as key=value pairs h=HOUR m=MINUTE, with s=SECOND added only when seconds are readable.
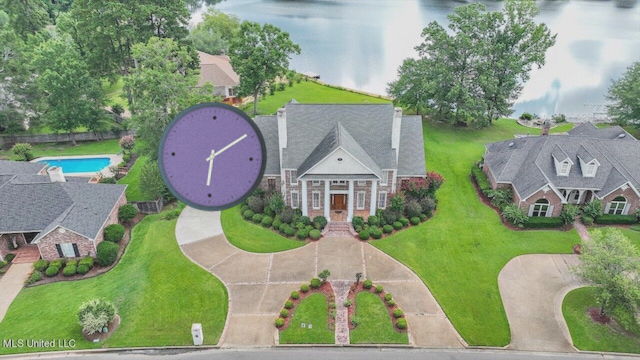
h=6 m=9
